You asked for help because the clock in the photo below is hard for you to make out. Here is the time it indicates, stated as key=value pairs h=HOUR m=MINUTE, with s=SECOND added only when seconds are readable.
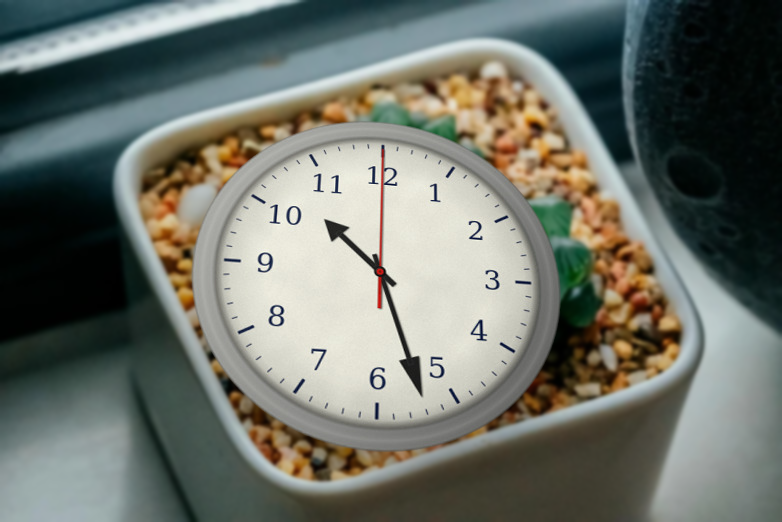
h=10 m=27 s=0
